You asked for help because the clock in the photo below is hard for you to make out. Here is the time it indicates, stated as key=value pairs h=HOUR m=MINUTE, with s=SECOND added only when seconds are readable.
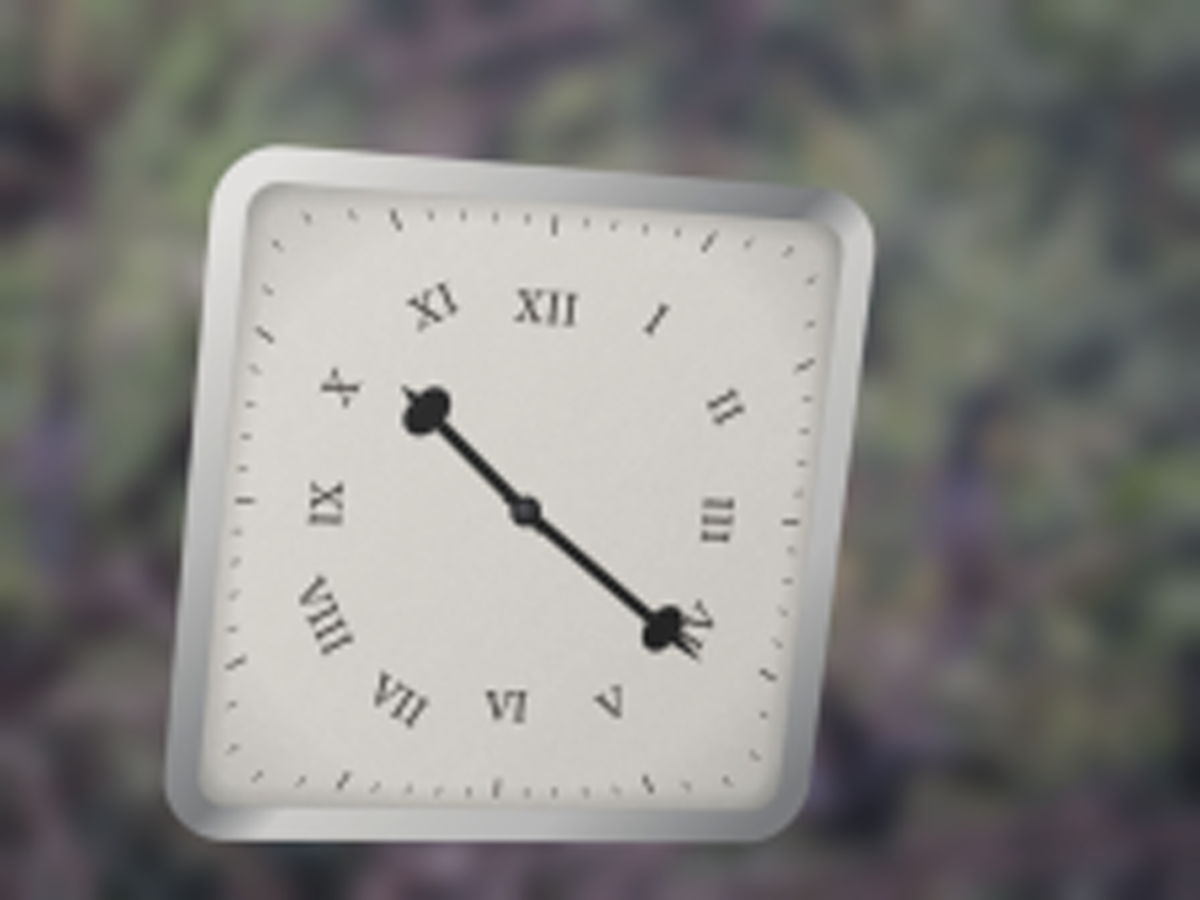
h=10 m=21
